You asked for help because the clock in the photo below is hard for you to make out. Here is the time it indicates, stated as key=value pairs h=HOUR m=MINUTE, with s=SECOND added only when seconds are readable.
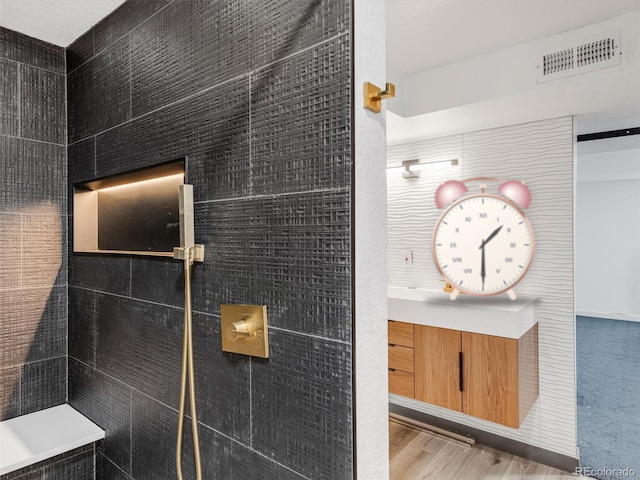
h=1 m=30
